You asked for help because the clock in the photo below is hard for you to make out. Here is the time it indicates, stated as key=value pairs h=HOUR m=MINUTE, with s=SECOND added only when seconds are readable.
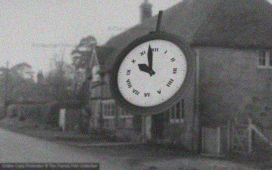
h=9 m=58
